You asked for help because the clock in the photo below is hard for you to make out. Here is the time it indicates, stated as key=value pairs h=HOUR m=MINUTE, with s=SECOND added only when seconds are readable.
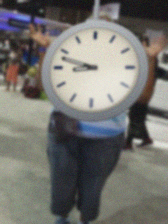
h=8 m=48
